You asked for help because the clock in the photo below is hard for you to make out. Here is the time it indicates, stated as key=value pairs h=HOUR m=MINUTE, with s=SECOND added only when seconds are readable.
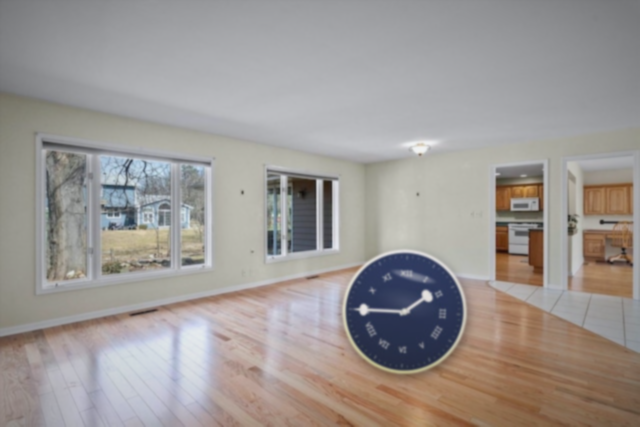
h=1 m=45
